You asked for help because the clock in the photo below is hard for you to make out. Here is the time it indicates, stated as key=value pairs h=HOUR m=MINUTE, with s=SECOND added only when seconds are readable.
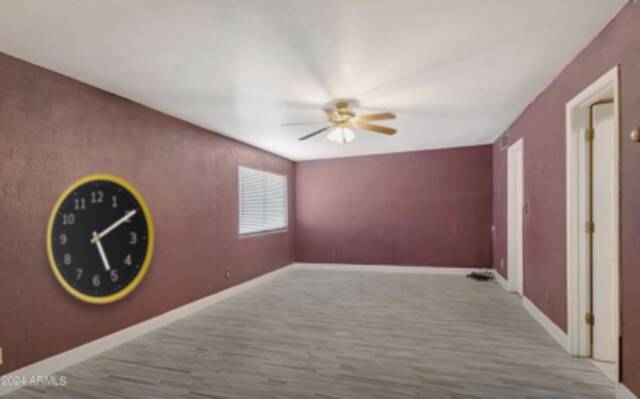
h=5 m=10
